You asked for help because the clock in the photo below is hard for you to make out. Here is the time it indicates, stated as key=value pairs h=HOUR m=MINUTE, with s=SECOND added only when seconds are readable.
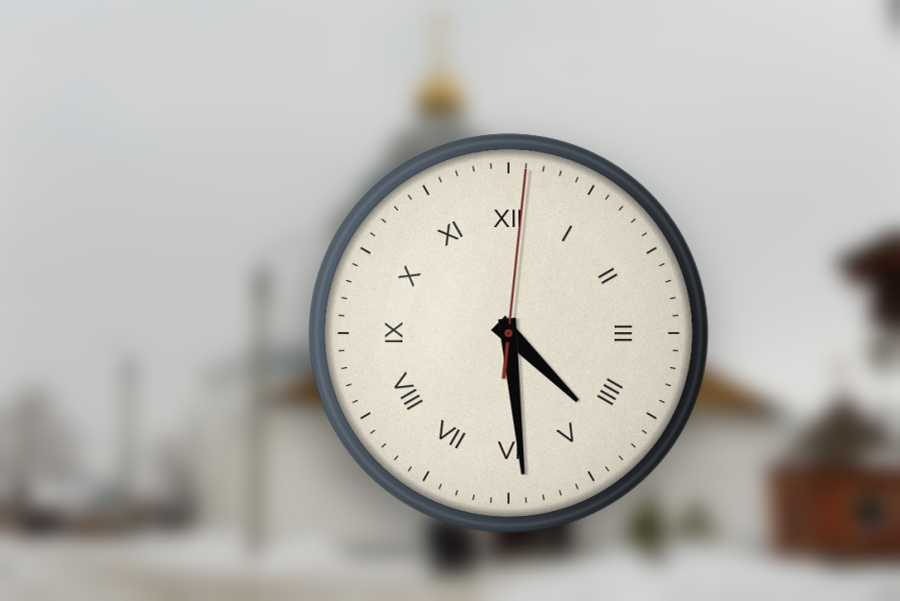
h=4 m=29 s=1
